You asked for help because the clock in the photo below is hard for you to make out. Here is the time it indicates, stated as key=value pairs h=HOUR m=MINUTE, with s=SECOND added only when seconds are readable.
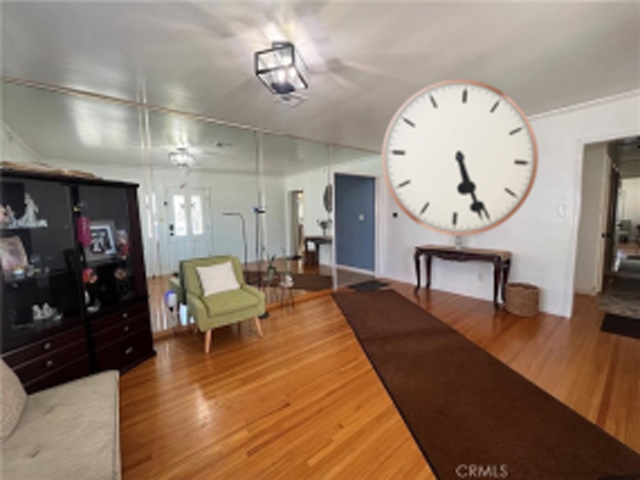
h=5 m=26
